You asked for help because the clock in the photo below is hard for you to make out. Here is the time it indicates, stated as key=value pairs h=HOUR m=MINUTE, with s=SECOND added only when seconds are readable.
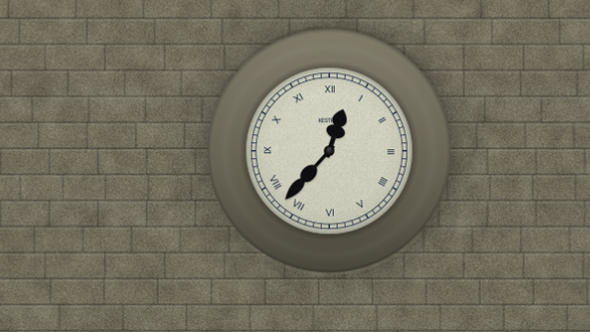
h=12 m=37
